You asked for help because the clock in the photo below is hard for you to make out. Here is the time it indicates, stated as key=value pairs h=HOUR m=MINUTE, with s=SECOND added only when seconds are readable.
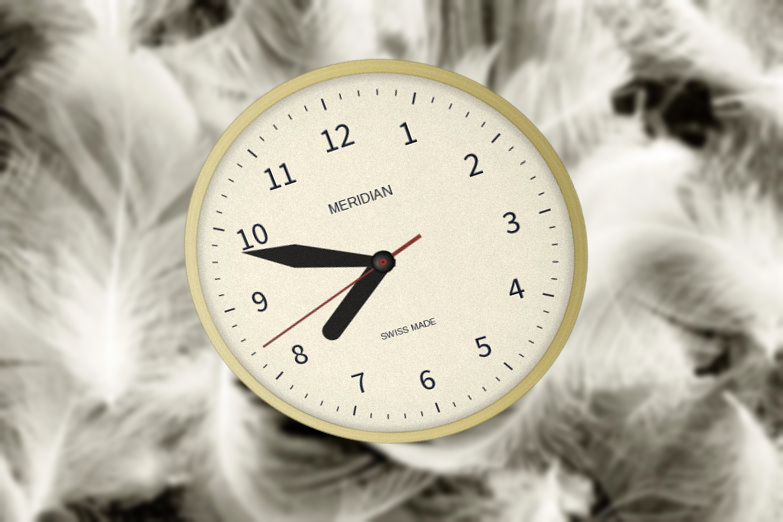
h=7 m=48 s=42
